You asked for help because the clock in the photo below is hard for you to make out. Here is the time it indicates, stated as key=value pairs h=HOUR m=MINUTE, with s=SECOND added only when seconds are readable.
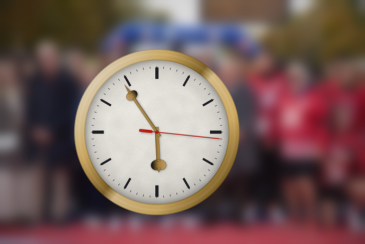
h=5 m=54 s=16
